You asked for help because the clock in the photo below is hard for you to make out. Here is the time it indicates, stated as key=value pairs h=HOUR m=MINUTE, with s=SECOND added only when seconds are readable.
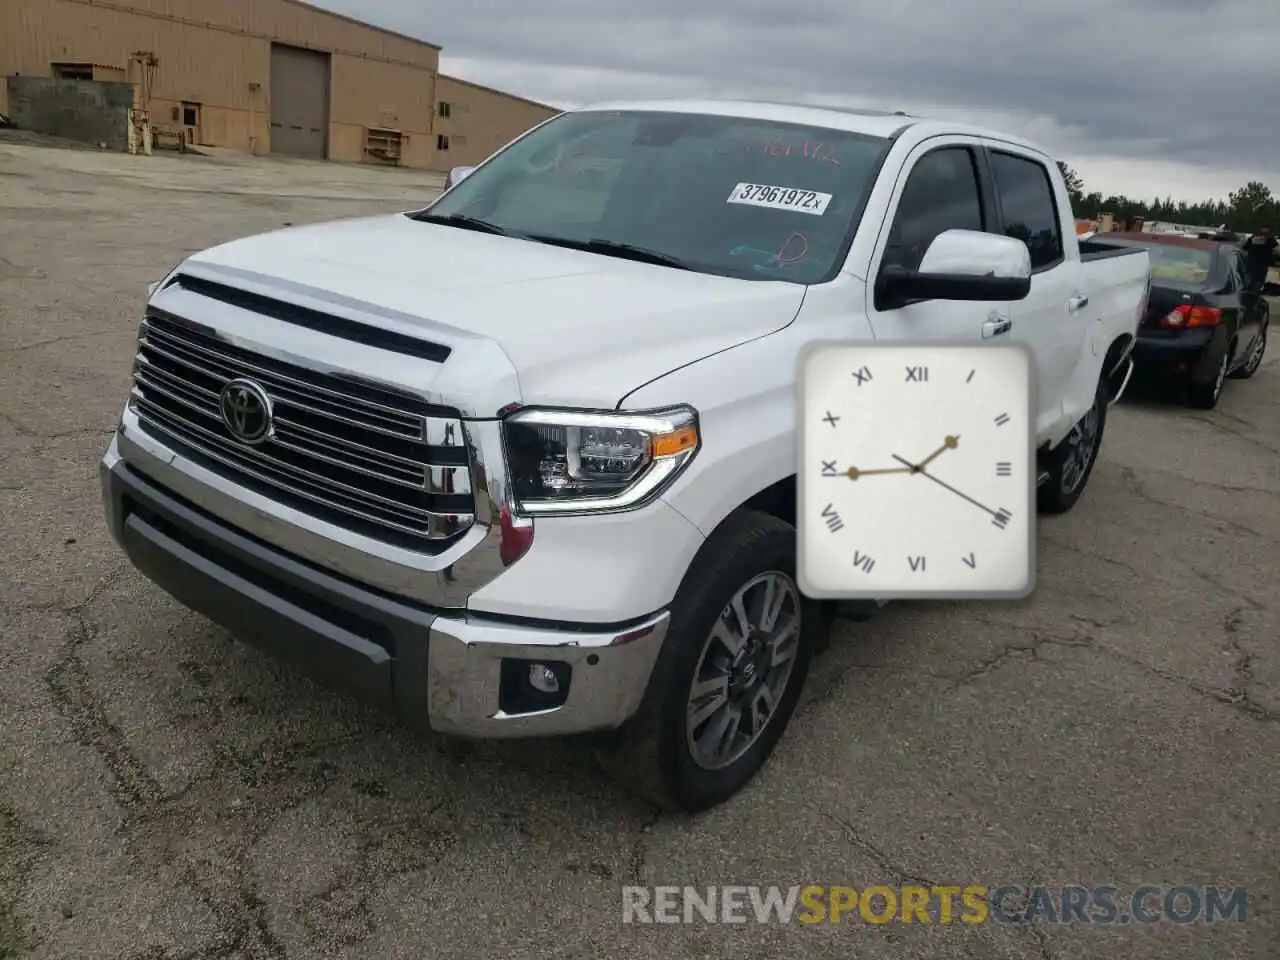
h=1 m=44 s=20
